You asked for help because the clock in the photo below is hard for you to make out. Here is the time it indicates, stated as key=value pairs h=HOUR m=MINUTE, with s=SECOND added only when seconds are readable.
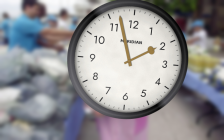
h=1 m=57
